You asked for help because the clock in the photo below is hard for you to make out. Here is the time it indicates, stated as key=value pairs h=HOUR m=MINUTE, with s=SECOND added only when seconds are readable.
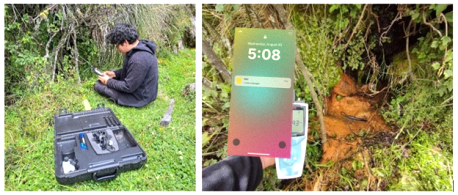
h=5 m=8
